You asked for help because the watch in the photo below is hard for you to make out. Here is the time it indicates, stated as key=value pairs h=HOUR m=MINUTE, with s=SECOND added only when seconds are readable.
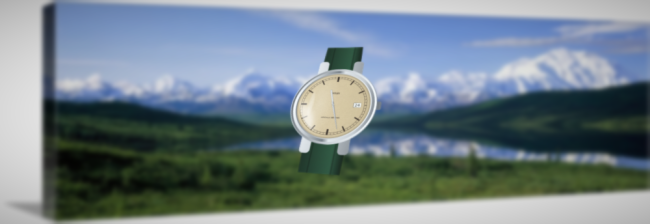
h=11 m=27
